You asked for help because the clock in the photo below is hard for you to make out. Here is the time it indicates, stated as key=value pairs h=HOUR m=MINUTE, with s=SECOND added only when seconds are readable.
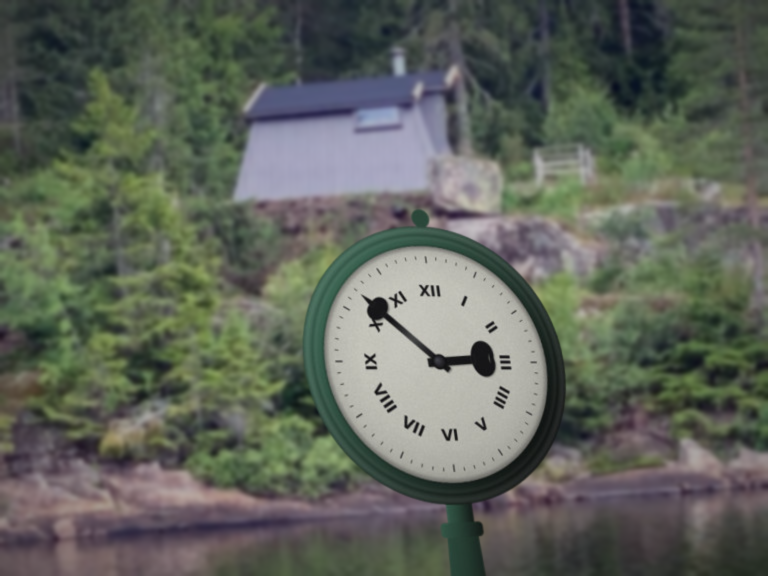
h=2 m=52
